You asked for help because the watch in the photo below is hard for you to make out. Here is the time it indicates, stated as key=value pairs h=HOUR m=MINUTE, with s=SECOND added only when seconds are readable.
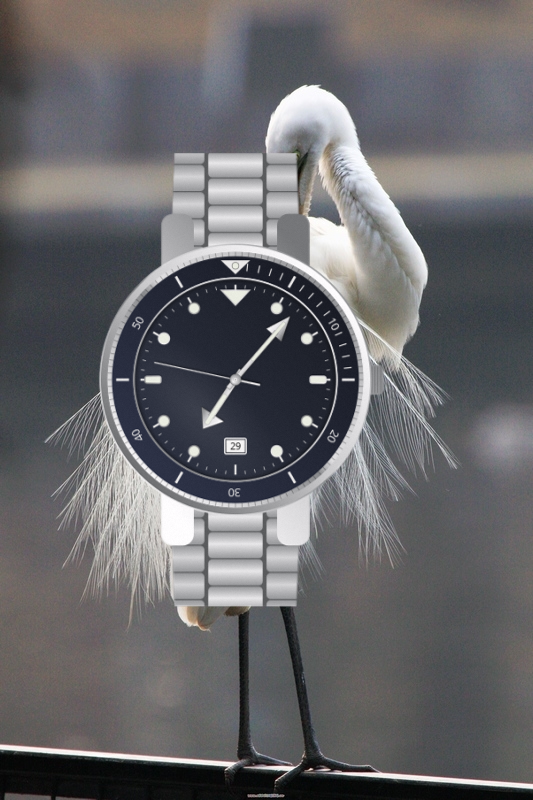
h=7 m=6 s=47
